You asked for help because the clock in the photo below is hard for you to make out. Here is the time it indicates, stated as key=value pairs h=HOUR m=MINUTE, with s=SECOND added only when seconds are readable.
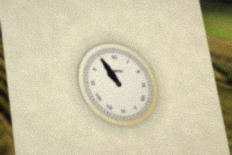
h=10 m=55
